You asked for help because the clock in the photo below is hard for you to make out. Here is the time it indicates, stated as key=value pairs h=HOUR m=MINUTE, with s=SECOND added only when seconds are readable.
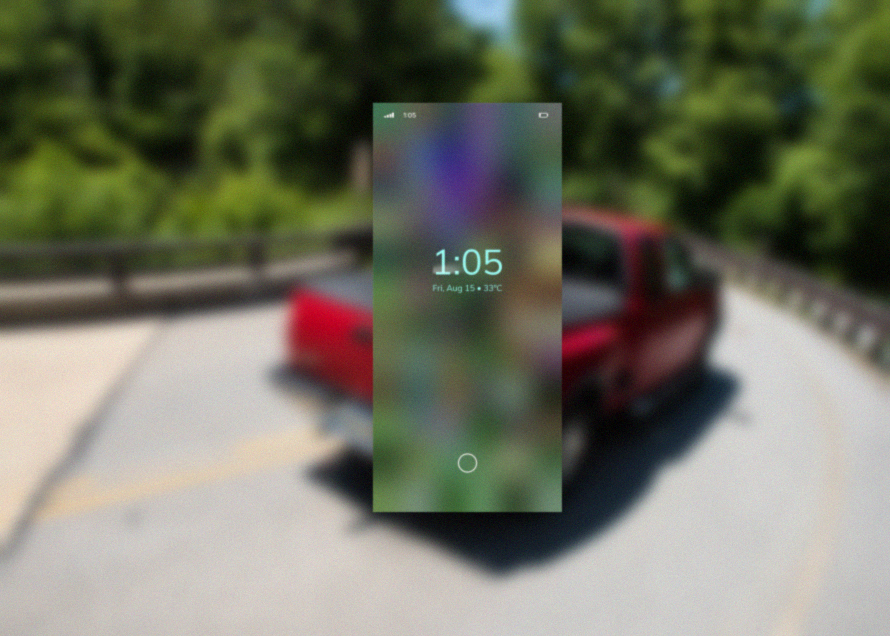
h=1 m=5
